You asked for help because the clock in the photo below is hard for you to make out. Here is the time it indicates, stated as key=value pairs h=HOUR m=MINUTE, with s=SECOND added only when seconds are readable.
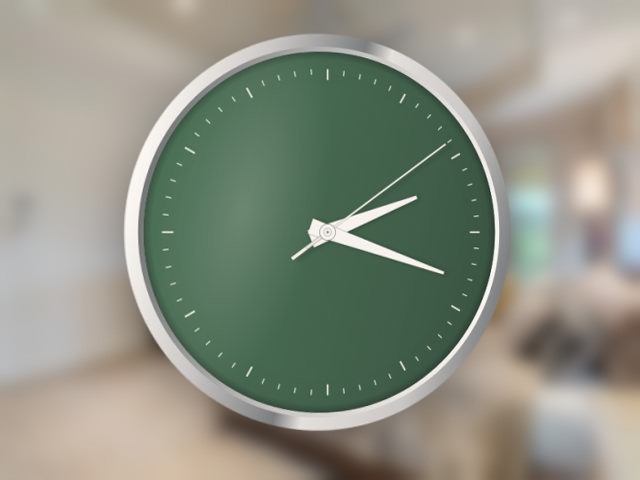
h=2 m=18 s=9
